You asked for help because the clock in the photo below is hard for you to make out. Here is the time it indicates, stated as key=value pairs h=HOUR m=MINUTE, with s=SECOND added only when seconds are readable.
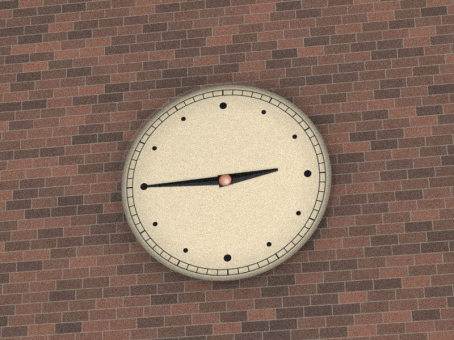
h=2 m=45
